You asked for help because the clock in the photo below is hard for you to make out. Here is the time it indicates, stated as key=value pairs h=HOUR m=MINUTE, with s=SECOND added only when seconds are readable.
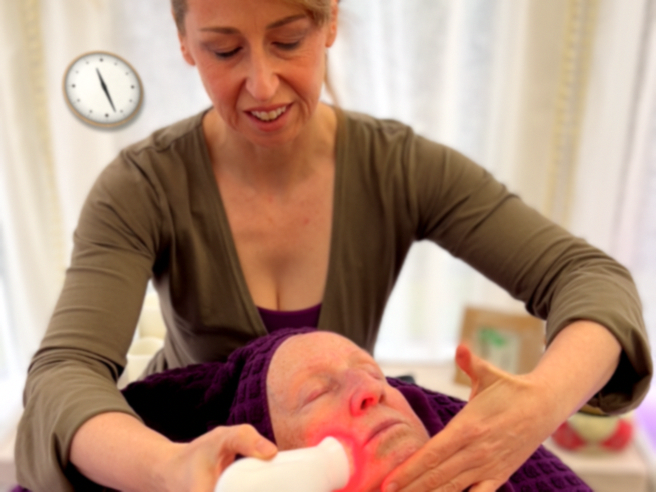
h=11 m=27
